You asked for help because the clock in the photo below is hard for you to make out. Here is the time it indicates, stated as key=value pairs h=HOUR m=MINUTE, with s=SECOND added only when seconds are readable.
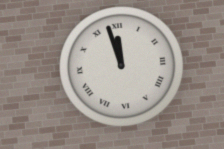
h=11 m=58
